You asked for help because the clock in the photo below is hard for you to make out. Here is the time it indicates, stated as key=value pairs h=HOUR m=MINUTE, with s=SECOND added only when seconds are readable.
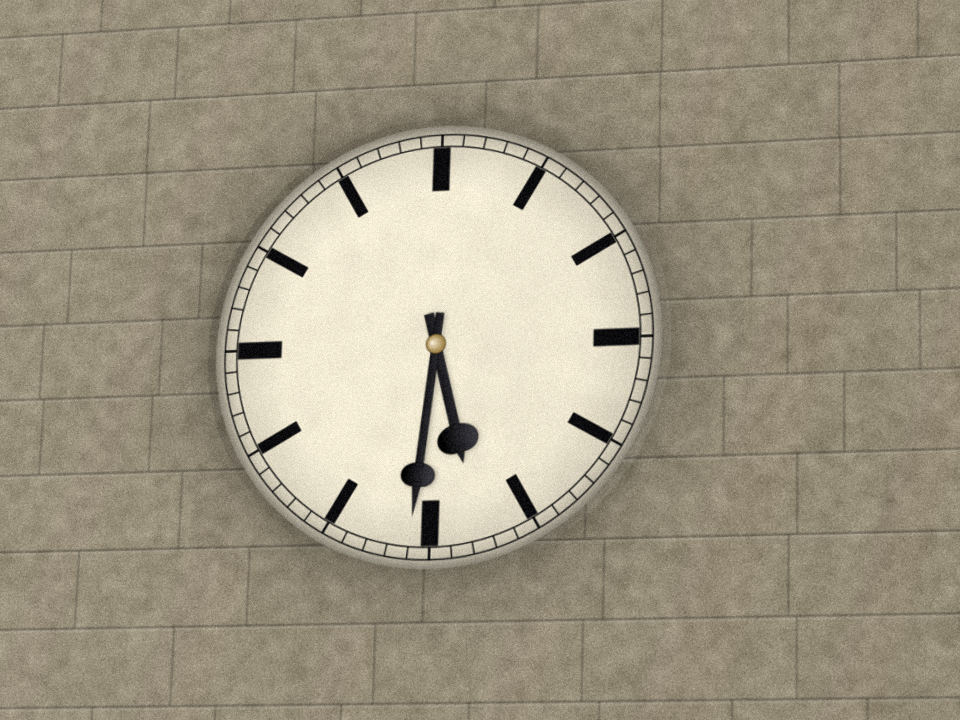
h=5 m=31
